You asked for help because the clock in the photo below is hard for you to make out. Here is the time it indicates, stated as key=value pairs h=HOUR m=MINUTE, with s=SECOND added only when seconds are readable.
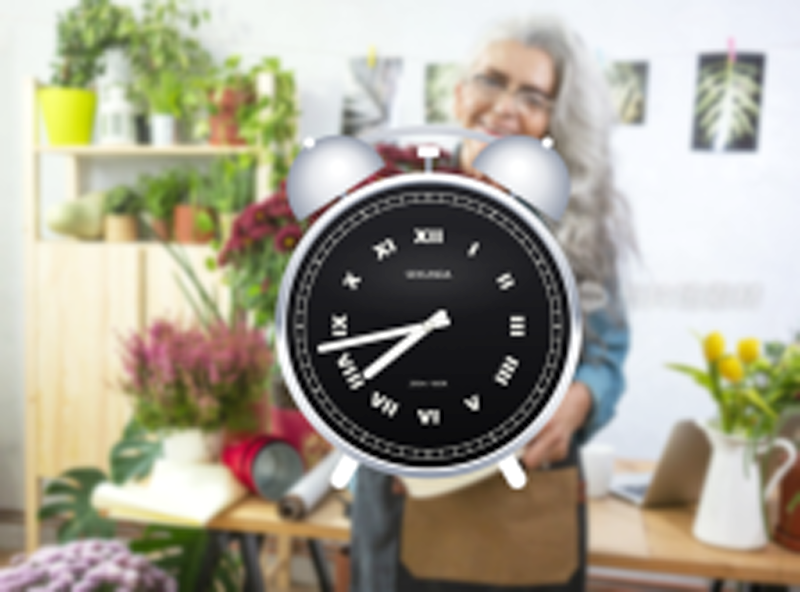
h=7 m=43
